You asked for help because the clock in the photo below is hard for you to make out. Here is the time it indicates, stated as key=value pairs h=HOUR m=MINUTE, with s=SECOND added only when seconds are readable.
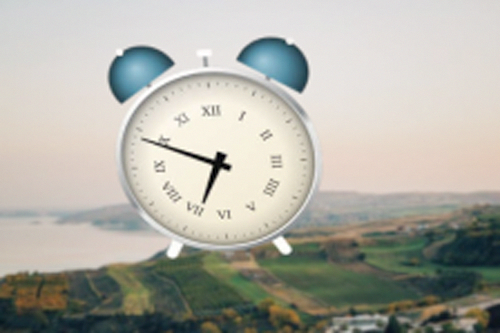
h=6 m=49
